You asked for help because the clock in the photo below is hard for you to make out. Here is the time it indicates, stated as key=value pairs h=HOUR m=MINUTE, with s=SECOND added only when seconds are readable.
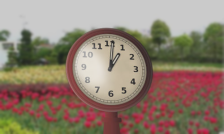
h=1 m=1
